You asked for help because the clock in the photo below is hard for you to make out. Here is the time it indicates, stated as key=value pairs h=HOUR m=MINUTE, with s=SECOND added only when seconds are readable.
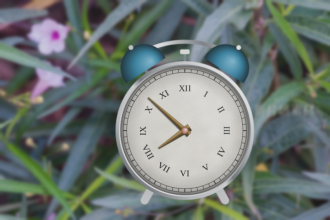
h=7 m=52
